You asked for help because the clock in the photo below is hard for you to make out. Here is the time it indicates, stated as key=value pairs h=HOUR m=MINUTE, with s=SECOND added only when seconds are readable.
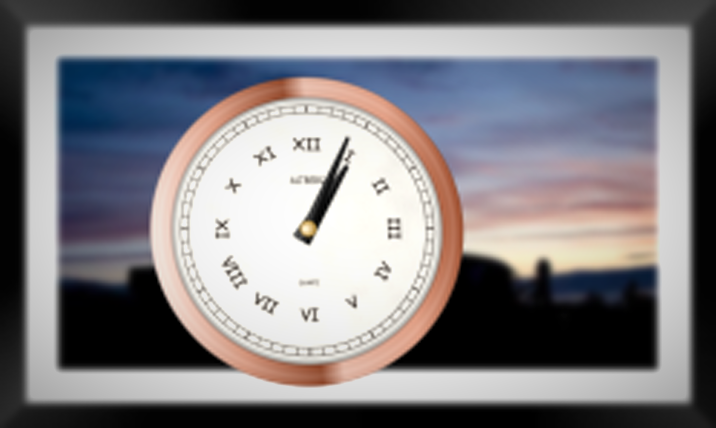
h=1 m=4
